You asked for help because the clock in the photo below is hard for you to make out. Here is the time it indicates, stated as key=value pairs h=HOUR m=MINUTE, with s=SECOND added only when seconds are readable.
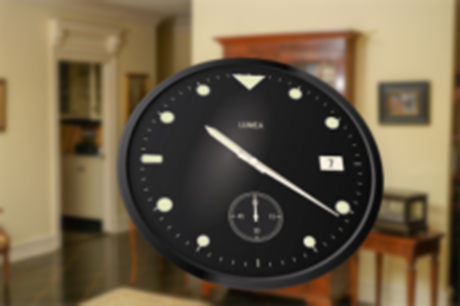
h=10 m=21
